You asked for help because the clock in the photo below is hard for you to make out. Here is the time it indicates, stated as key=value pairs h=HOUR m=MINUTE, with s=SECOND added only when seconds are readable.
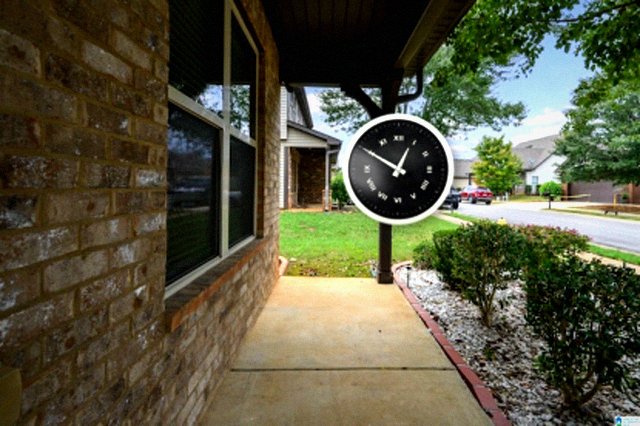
h=12 m=50
